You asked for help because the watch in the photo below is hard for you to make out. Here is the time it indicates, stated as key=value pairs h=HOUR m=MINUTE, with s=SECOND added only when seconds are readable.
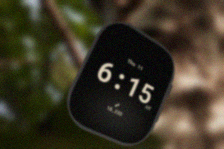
h=6 m=15
